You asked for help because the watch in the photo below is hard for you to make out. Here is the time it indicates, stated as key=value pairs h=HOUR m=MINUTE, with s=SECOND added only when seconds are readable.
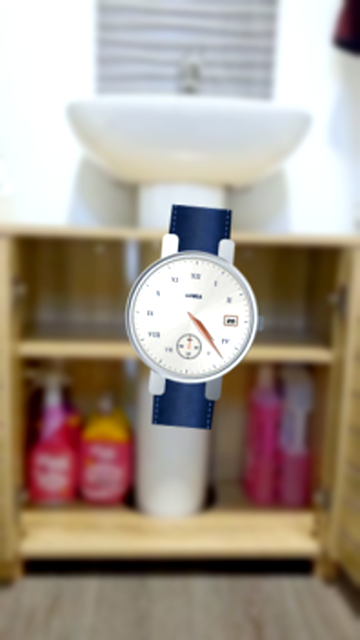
h=4 m=23
